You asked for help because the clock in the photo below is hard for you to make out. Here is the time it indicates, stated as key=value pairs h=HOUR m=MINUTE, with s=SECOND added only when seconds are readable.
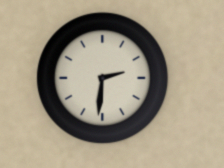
h=2 m=31
